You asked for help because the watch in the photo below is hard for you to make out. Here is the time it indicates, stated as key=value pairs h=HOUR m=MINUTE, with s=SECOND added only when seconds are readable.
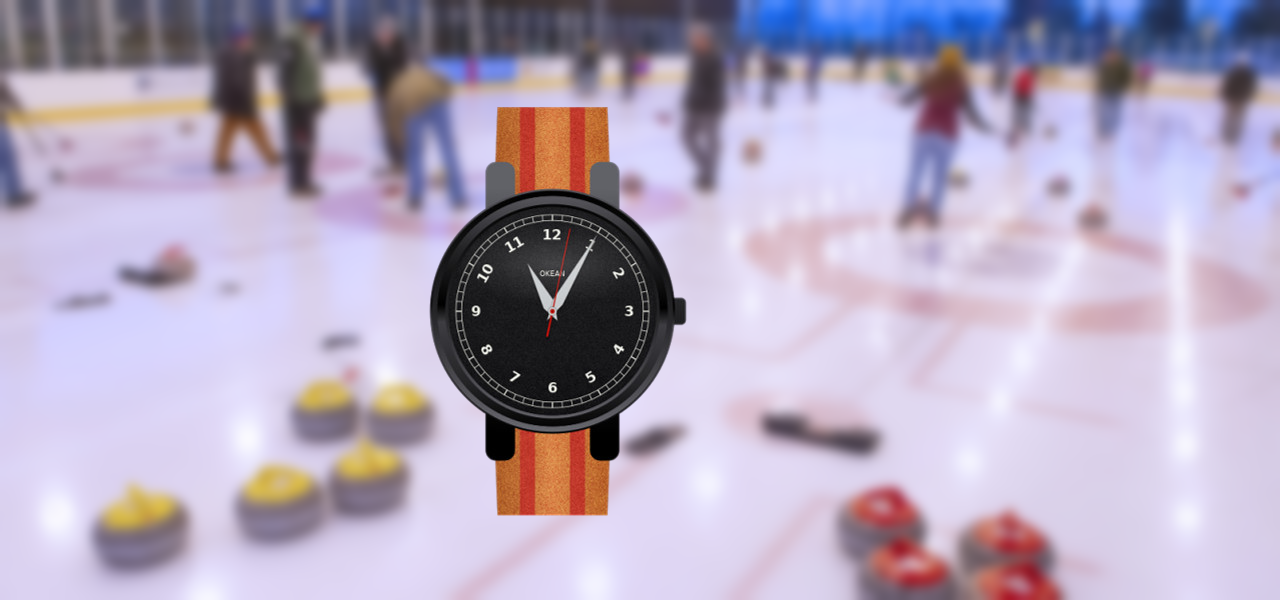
h=11 m=5 s=2
